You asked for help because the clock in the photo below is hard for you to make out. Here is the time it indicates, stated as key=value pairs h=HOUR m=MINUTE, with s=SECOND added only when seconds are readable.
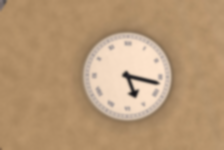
h=5 m=17
